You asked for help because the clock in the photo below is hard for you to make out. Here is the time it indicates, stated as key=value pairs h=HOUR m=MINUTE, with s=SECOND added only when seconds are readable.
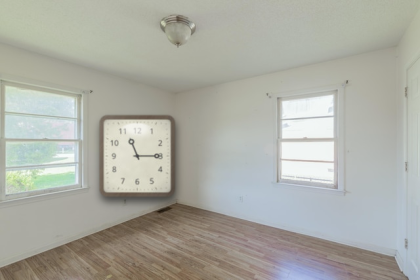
h=11 m=15
